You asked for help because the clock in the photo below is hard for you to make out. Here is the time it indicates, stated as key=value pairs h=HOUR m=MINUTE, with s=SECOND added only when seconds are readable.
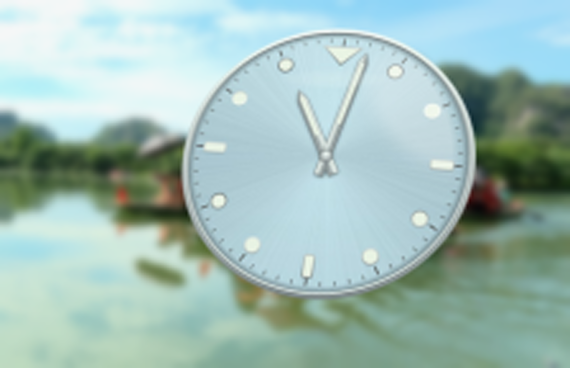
h=11 m=2
